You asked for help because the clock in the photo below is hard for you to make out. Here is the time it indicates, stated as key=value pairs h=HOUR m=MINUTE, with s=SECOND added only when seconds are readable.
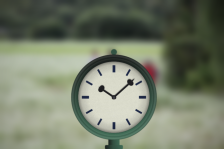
h=10 m=8
